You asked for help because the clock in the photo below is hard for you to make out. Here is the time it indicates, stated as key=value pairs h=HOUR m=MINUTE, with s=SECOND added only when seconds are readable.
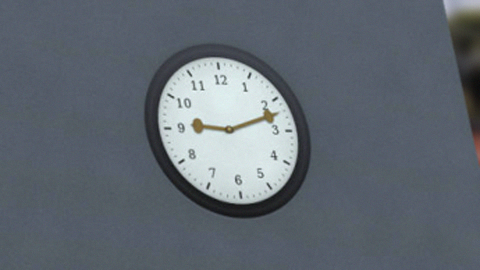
h=9 m=12
